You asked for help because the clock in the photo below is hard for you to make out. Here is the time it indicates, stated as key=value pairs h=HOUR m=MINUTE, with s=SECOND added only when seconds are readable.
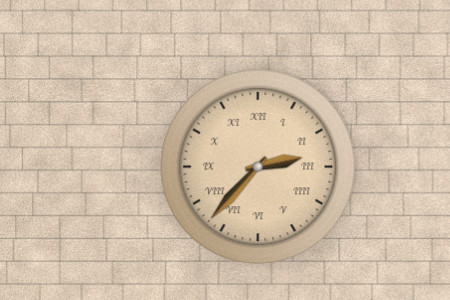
h=2 m=37
